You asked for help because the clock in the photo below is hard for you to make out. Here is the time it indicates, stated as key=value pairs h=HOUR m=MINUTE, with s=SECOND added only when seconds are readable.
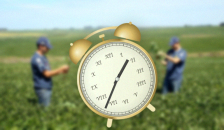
h=1 m=37
